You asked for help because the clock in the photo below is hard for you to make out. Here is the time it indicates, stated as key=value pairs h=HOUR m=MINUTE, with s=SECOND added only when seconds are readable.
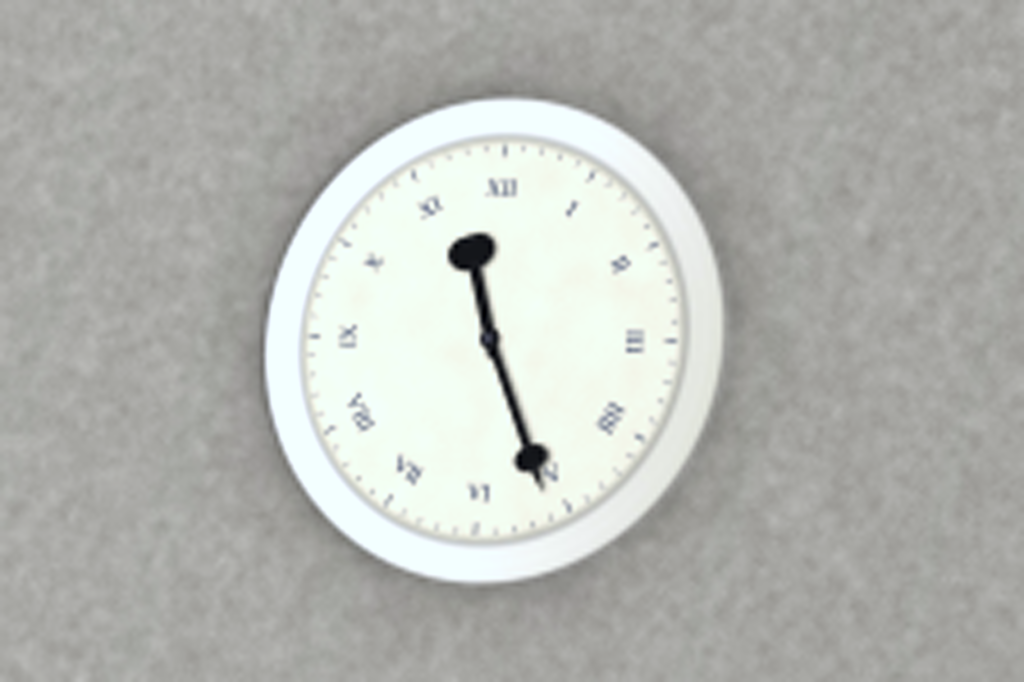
h=11 m=26
